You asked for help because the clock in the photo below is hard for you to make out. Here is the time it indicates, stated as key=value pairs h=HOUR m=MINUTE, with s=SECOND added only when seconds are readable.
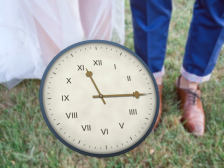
h=11 m=15
